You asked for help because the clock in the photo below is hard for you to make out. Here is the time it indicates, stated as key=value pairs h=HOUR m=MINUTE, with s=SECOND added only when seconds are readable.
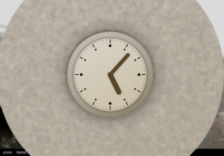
h=5 m=7
